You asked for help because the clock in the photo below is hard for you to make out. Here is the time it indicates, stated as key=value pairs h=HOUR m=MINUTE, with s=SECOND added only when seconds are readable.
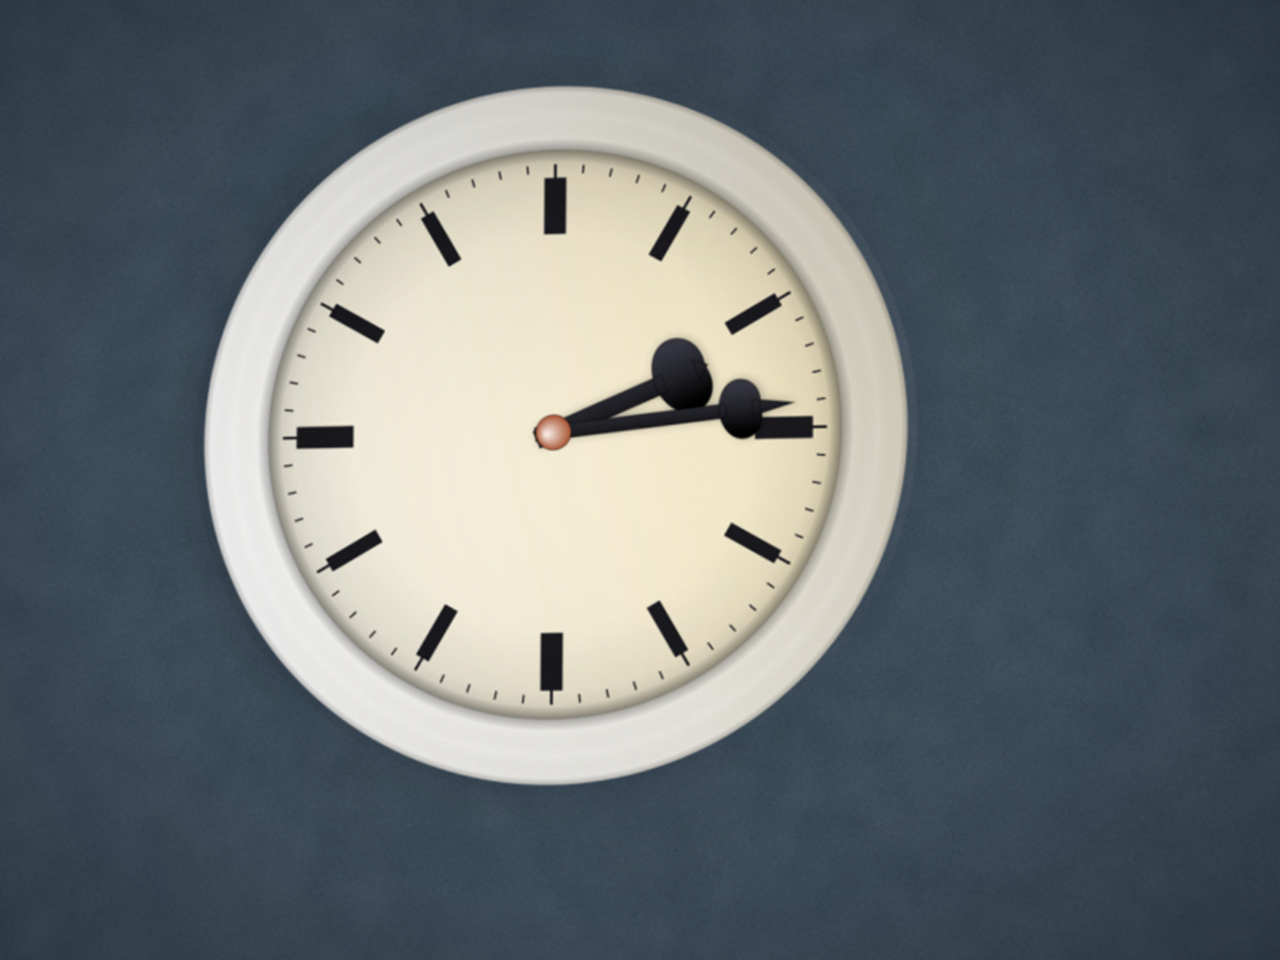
h=2 m=14
